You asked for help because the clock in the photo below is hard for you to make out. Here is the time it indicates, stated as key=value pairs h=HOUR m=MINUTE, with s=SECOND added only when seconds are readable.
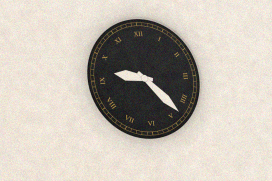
h=9 m=23
